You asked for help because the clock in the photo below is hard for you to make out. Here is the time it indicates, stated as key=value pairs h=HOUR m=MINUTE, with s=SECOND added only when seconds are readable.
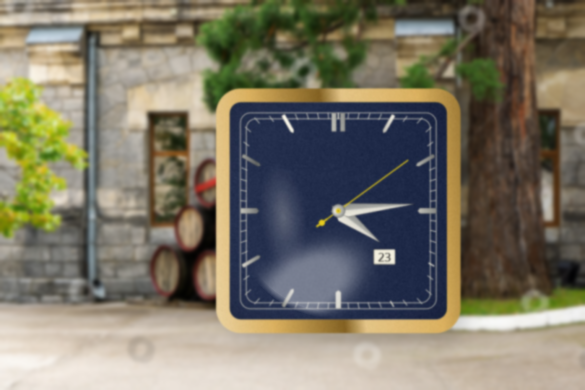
h=4 m=14 s=9
